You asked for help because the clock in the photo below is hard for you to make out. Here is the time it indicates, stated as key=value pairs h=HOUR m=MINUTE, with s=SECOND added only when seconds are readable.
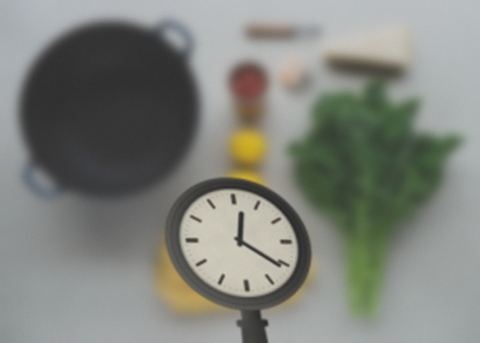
h=12 m=21
